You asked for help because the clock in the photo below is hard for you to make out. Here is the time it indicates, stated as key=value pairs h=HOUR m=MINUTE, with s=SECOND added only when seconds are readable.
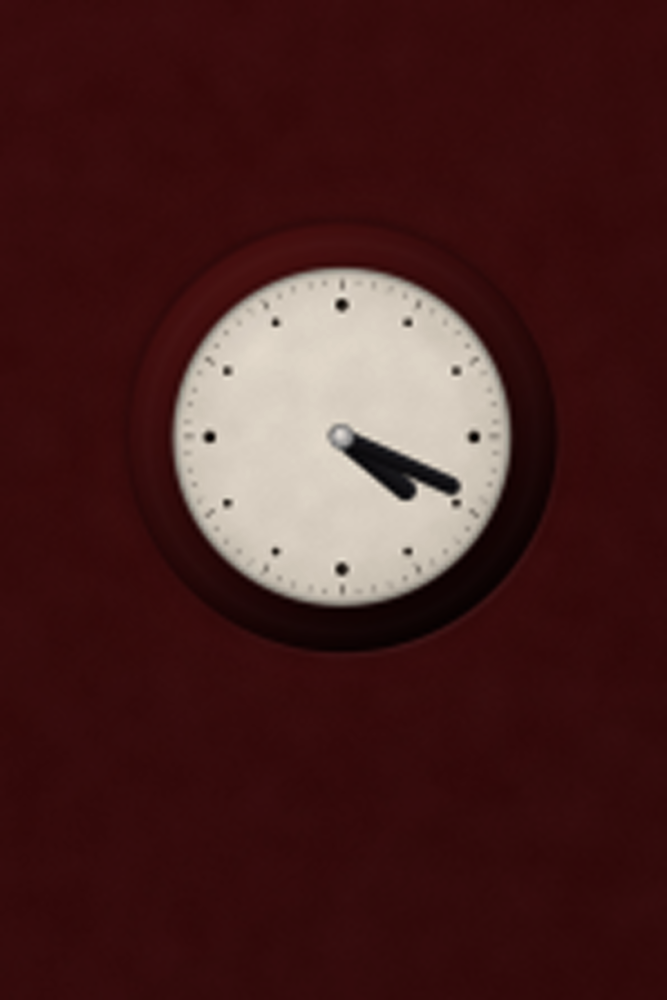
h=4 m=19
